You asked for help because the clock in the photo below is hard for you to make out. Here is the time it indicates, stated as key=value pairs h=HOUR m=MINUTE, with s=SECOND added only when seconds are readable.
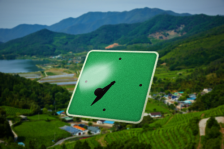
h=7 m=35
